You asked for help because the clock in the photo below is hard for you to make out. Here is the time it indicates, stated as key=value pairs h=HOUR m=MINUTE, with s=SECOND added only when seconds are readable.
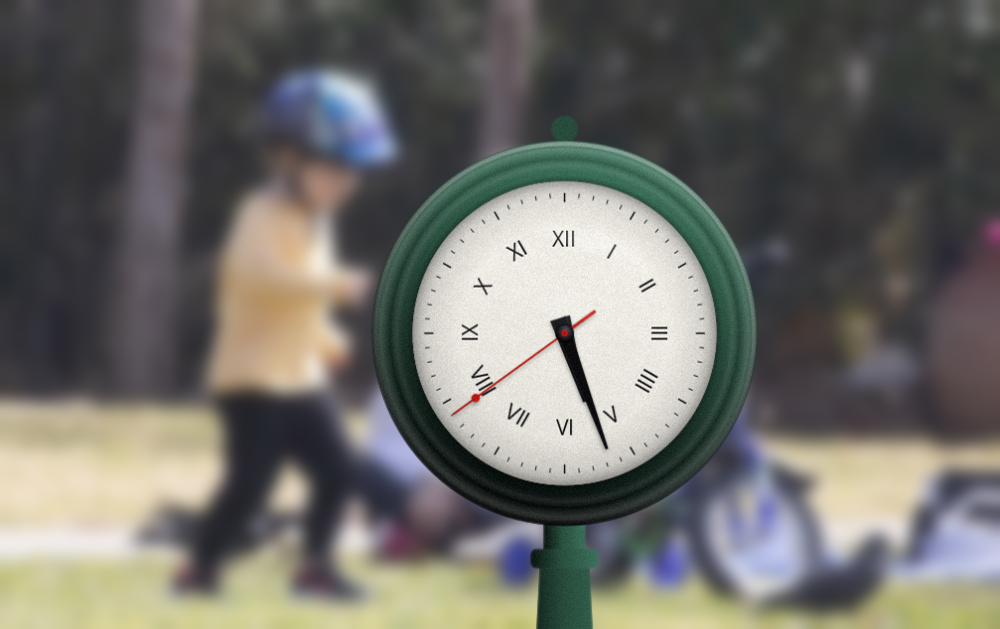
h=5 m=26 s=39
